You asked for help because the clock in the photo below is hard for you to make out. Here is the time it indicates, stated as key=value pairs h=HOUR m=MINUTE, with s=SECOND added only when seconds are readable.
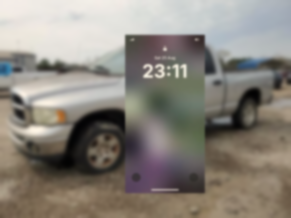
h=23 m=11
